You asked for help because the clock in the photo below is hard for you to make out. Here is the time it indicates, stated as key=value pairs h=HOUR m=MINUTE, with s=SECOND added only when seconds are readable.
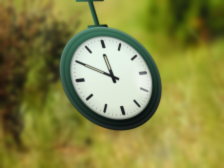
h=11 m=50
